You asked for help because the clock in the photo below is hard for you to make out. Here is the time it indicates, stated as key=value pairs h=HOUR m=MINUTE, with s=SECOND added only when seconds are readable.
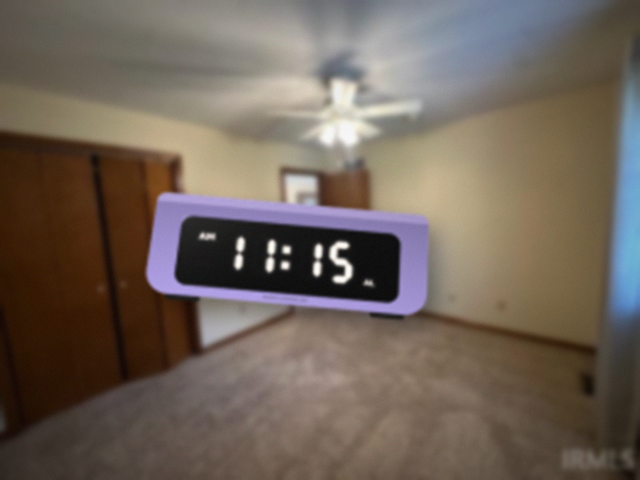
h=11 m=15
